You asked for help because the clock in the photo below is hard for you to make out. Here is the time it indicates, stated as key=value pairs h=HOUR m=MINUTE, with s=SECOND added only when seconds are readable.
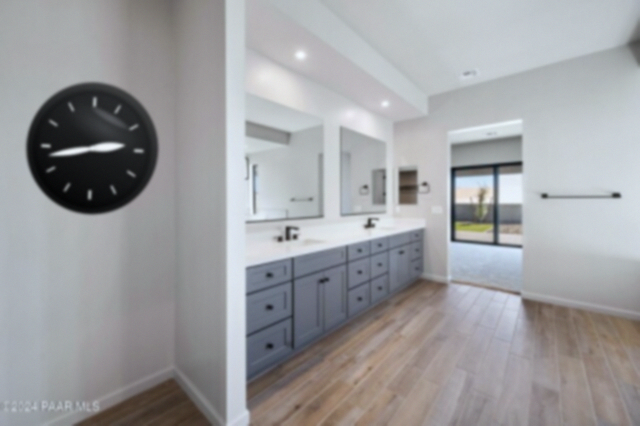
h=2 m=43
